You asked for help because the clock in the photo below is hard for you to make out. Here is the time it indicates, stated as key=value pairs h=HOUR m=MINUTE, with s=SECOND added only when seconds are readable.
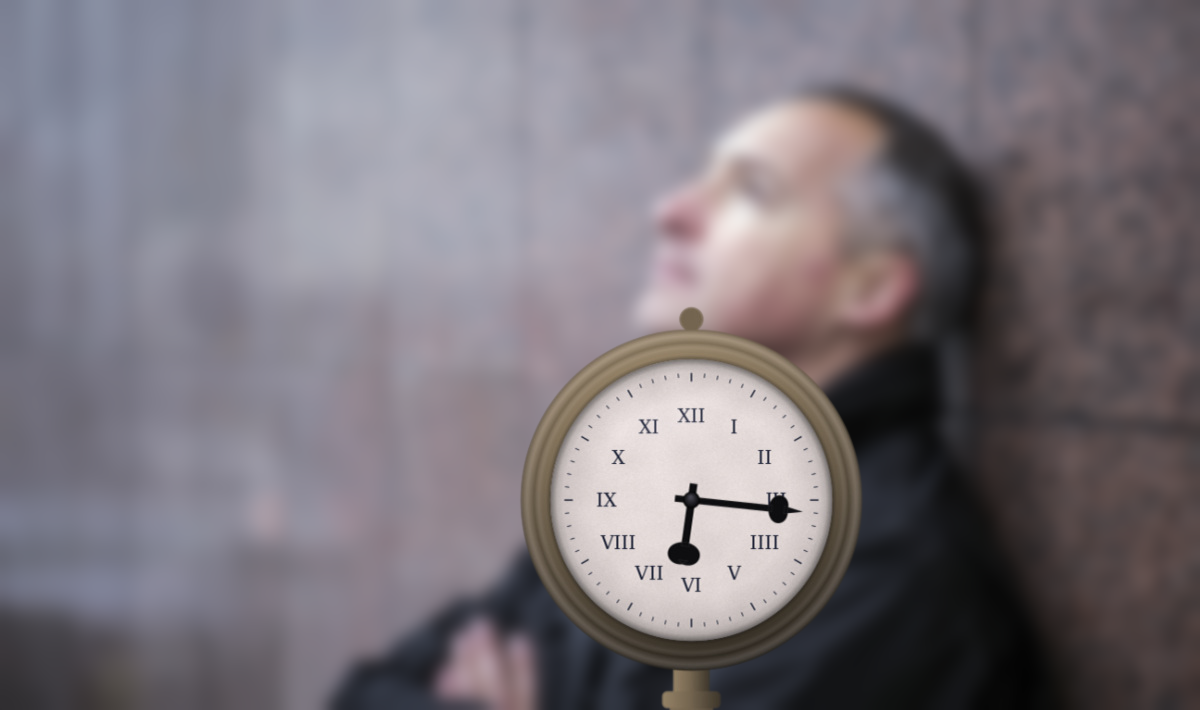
h=6 m=16
